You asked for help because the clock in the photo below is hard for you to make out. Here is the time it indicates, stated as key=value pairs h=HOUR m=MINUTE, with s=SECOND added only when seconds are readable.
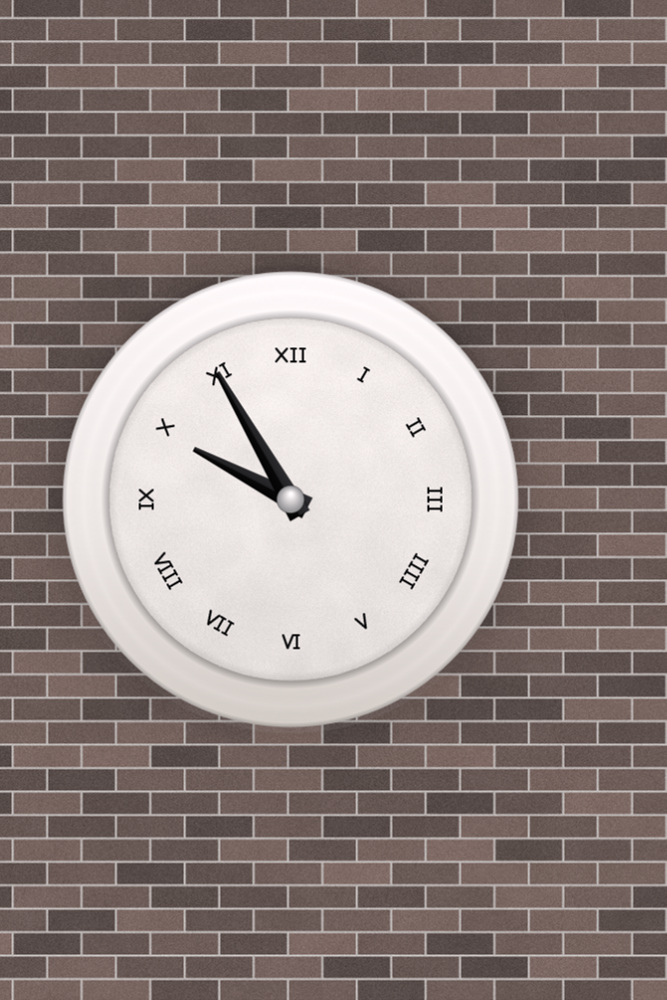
h=9 m=55
